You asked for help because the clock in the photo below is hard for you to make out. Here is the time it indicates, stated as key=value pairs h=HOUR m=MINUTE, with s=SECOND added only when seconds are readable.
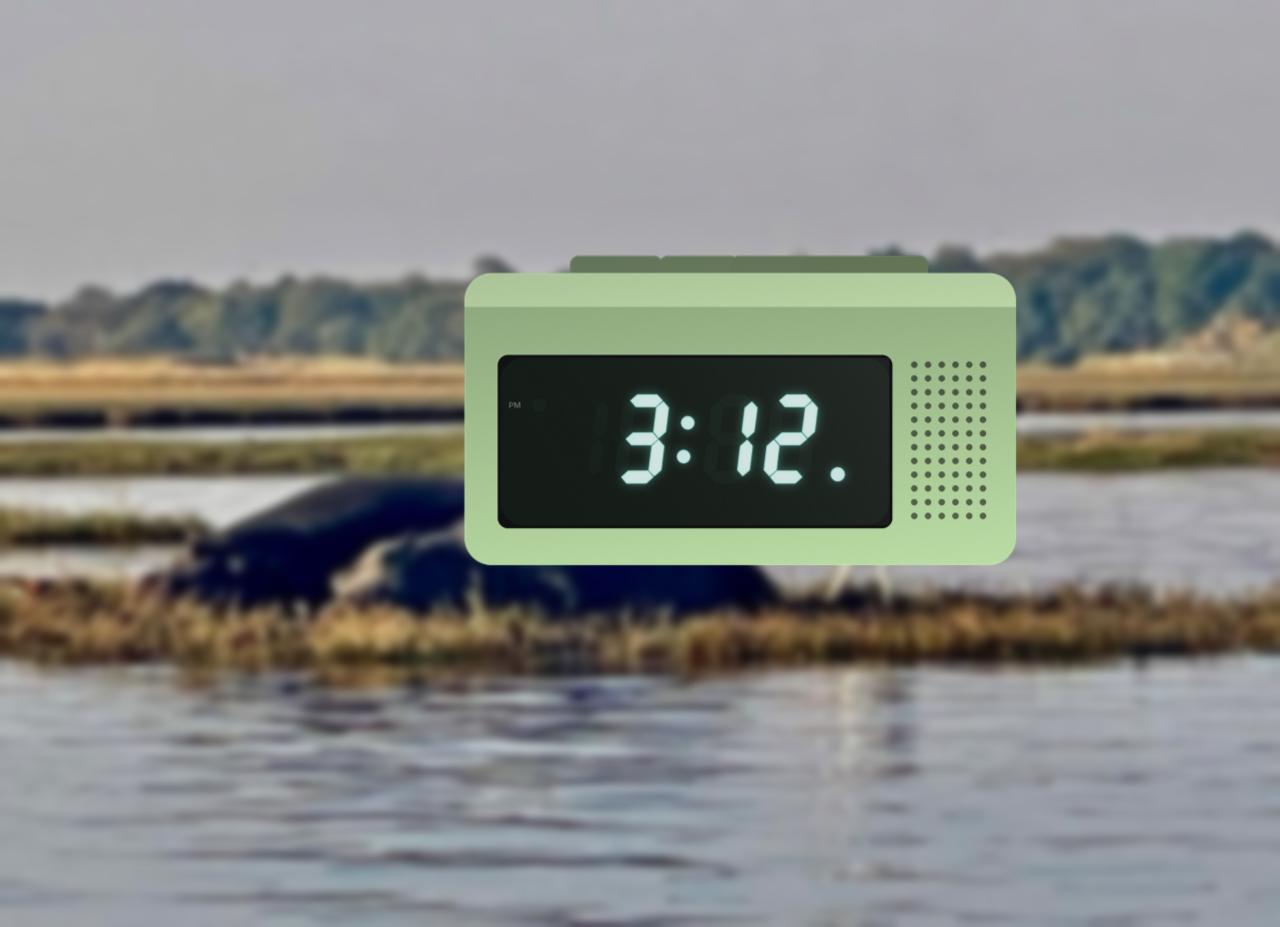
h=3 m=12
